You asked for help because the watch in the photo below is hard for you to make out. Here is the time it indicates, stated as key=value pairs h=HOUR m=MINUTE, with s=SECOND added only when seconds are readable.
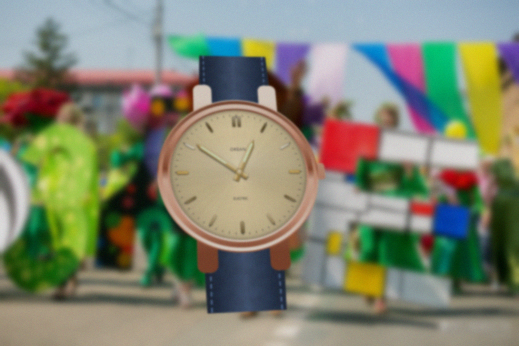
h=12 m=51
